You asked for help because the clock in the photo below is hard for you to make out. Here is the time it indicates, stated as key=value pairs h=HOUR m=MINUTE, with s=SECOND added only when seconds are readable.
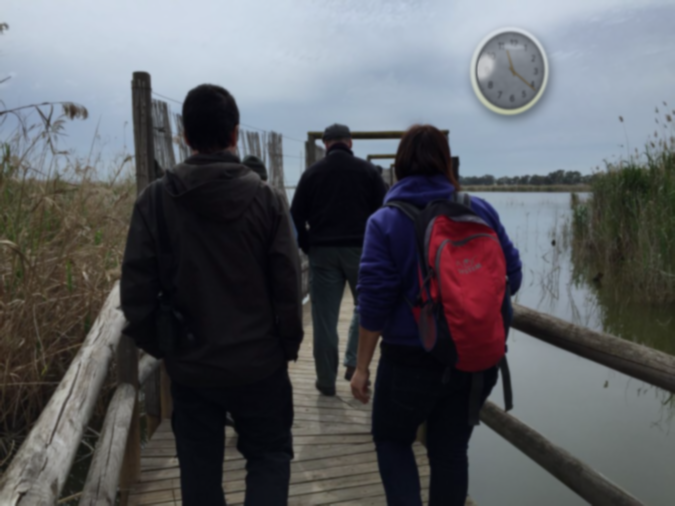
h=11 m=21
